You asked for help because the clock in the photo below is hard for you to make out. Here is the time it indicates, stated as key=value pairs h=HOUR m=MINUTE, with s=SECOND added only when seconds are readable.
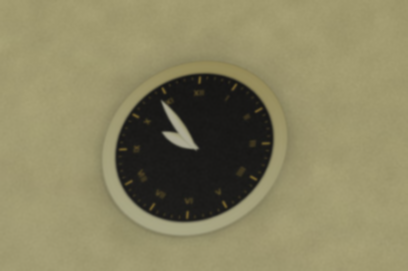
h=9 m=54
